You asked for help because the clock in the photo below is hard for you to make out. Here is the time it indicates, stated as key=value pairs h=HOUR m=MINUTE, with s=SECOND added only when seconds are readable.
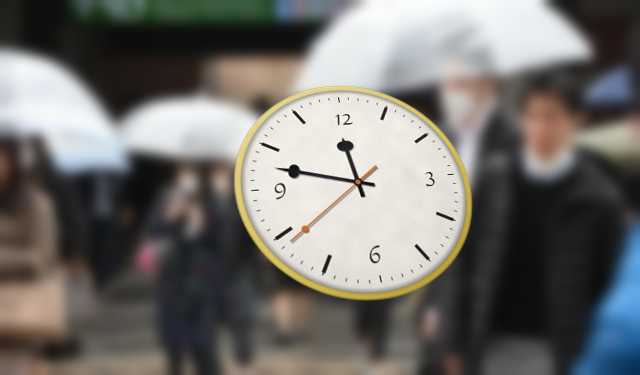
h=11 m=47 s=39
